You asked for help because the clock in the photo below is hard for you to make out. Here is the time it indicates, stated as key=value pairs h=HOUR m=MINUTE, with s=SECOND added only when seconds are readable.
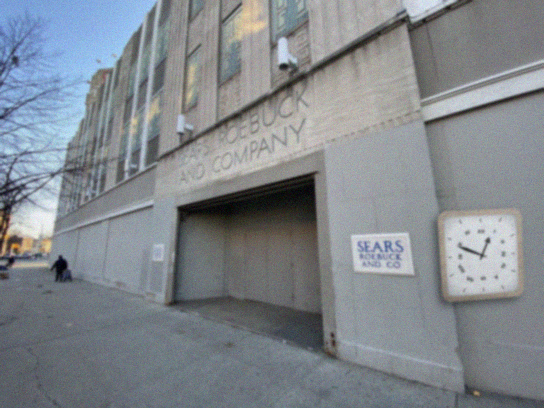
h=12 m=49
